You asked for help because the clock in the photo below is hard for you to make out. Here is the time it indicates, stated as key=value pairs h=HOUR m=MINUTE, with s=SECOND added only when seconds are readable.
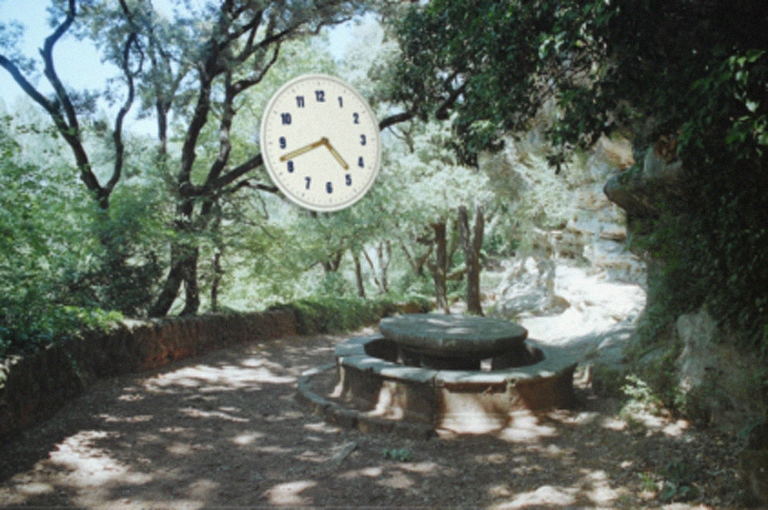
h=4 m=42
